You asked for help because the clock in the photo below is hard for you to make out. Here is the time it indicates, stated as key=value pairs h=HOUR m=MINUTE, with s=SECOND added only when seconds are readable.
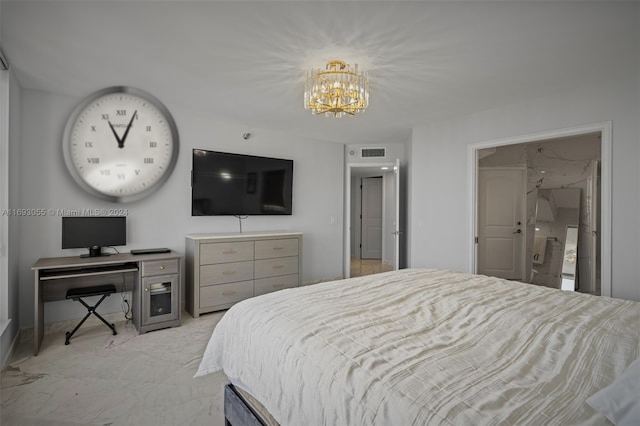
h=11 m=4
